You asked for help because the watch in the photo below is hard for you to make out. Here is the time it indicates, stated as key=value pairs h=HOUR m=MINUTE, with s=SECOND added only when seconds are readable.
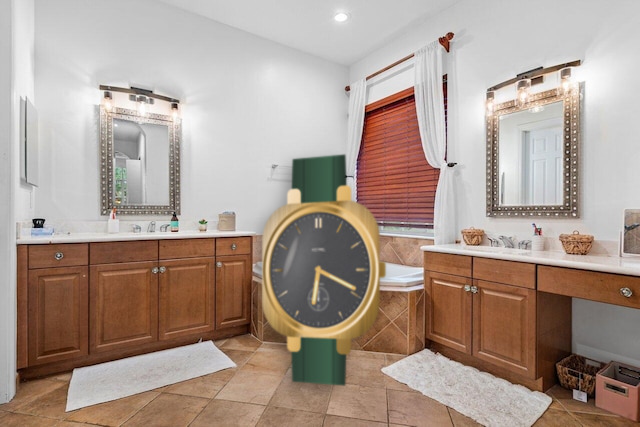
h=6 m=19
